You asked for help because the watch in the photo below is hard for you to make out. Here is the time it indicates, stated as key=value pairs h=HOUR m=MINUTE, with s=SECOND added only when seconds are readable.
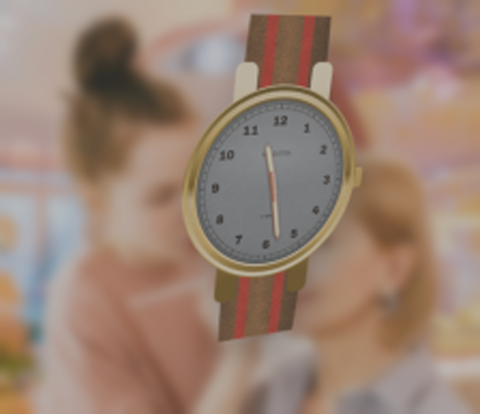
h=11 m=28
